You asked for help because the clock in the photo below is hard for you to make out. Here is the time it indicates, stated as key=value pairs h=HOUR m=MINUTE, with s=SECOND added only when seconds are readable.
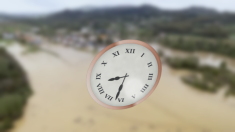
h=8 m=32
